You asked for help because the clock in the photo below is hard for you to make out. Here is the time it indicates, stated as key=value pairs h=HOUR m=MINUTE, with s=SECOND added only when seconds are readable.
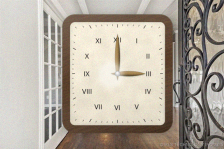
h=3 m=0
